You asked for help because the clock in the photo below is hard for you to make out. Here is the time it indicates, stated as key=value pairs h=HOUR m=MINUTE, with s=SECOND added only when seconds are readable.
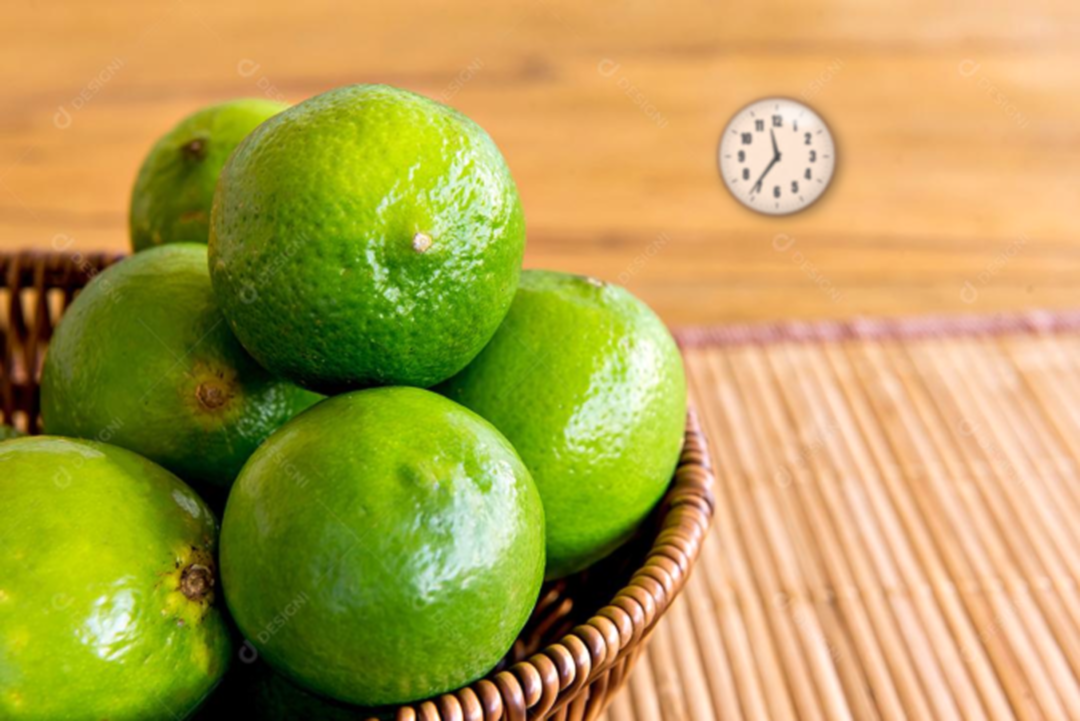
h=11 m=36
